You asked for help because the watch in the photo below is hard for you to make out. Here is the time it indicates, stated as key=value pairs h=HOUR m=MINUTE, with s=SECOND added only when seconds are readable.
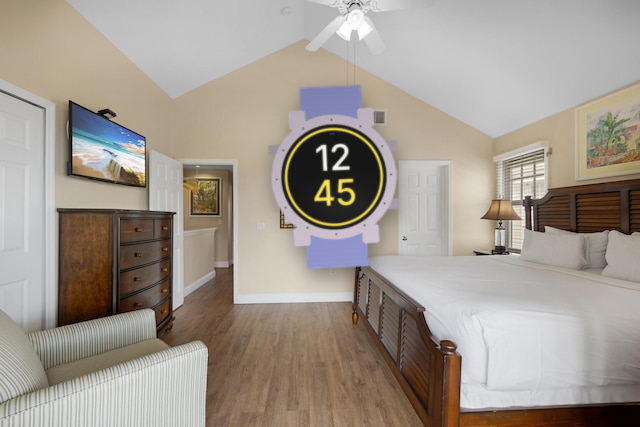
h=12 m=45
